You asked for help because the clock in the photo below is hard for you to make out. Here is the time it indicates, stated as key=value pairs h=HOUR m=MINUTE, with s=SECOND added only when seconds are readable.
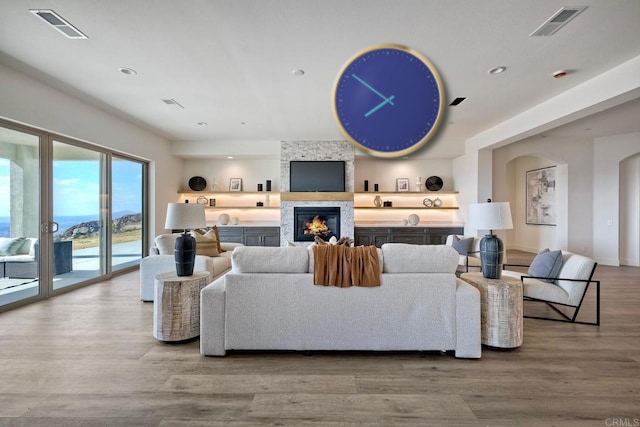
h=7 m=51
